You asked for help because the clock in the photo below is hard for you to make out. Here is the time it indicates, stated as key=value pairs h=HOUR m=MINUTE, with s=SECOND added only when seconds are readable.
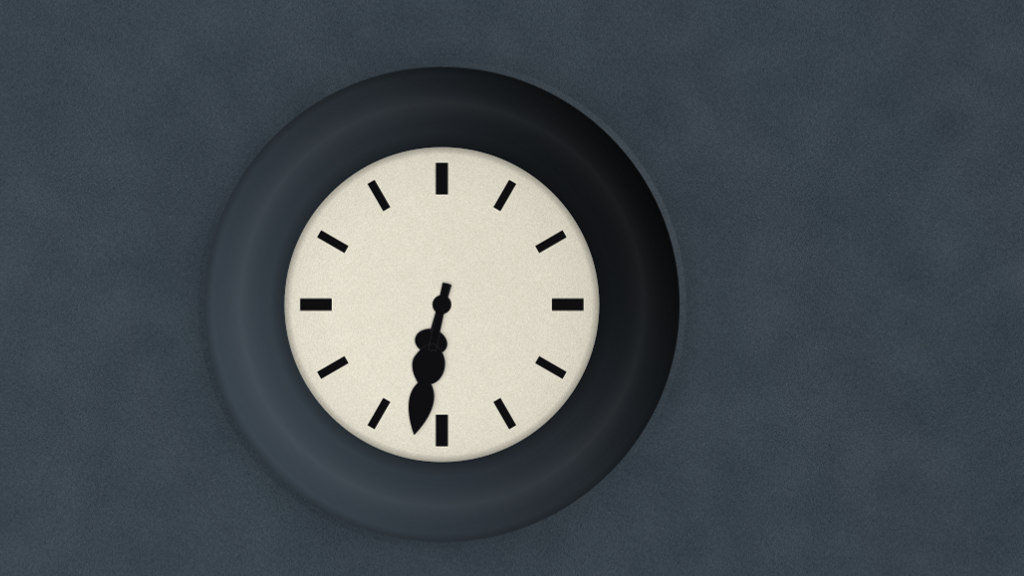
h=6 m=32
